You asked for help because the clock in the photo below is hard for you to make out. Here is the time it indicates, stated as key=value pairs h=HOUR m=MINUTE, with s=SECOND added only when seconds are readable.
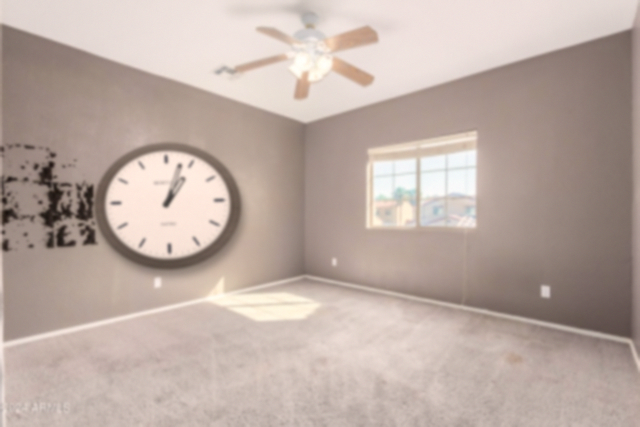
h=1 m=3
